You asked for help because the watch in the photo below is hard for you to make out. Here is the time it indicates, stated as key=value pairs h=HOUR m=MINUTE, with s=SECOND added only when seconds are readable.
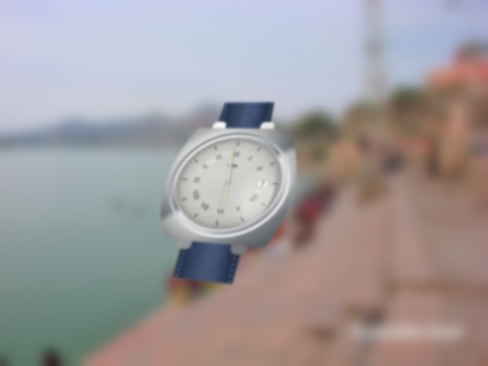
h=5 m=59
